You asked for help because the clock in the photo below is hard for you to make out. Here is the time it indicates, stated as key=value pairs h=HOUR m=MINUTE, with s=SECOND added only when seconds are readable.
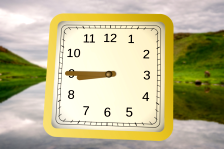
h=8 m=45
